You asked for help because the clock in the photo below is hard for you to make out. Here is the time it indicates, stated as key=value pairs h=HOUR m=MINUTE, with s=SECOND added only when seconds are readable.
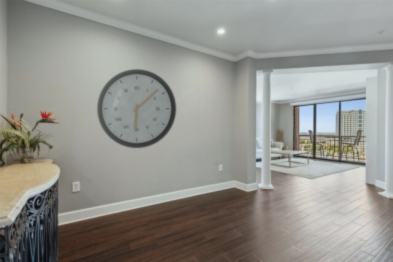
h=6 m=8
